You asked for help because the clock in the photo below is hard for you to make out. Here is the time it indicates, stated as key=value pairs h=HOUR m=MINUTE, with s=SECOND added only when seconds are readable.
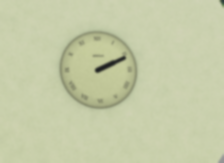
h=2 m=11
